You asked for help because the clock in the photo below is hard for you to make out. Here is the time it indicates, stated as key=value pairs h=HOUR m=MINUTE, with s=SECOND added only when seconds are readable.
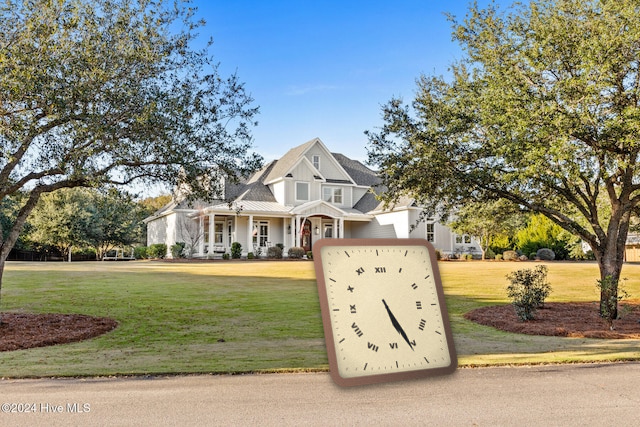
h=5 m=26
